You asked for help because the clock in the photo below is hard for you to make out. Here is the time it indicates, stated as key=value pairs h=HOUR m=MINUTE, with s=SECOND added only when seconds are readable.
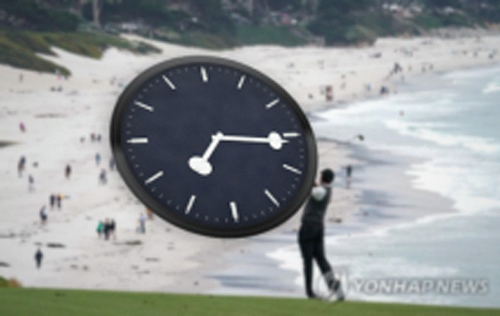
h=7 m=16
